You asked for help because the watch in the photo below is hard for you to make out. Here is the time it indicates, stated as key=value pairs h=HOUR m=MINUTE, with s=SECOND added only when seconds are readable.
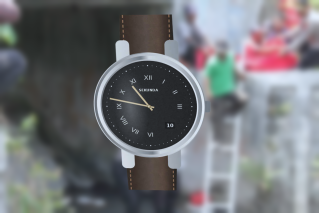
h=10 m=47
